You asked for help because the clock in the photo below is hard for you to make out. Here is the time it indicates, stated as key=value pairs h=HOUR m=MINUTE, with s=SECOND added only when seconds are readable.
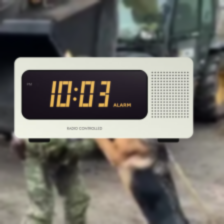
h=10 m=3
